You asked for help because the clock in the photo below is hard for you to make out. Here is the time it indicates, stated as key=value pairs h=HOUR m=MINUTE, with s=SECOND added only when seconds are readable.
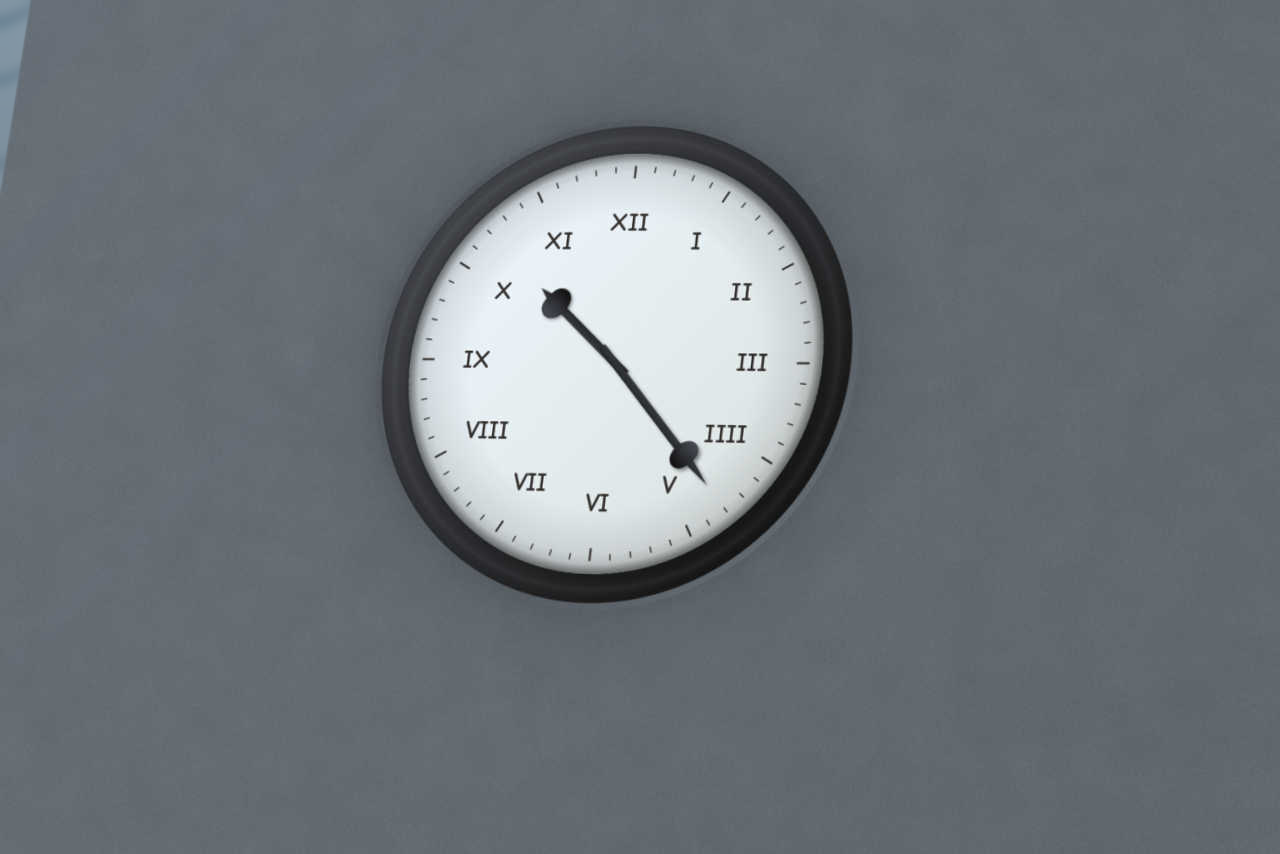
h=10 m=23
